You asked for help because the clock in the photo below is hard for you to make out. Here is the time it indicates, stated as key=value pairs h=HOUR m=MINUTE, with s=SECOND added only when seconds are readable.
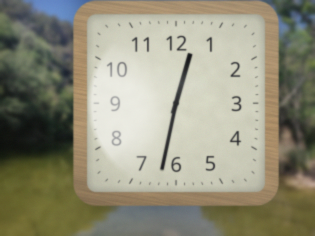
h=12 m=32
